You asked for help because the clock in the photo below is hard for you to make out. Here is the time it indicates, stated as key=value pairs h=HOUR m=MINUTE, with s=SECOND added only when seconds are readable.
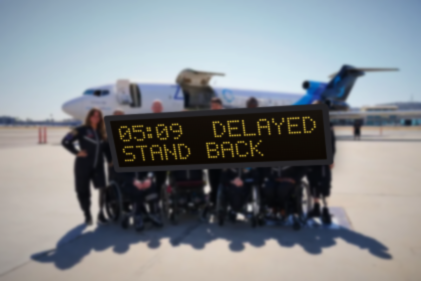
h=5 m=9
